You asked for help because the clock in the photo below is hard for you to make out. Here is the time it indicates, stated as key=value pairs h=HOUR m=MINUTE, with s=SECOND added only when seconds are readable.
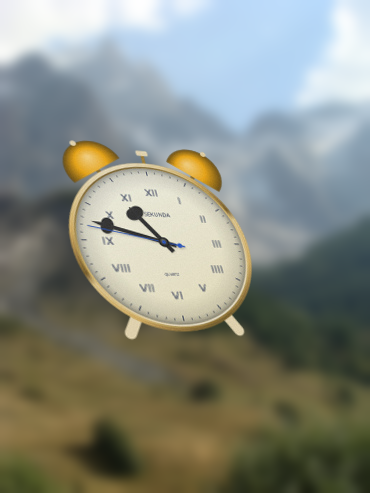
h=10 m=47 s=47
